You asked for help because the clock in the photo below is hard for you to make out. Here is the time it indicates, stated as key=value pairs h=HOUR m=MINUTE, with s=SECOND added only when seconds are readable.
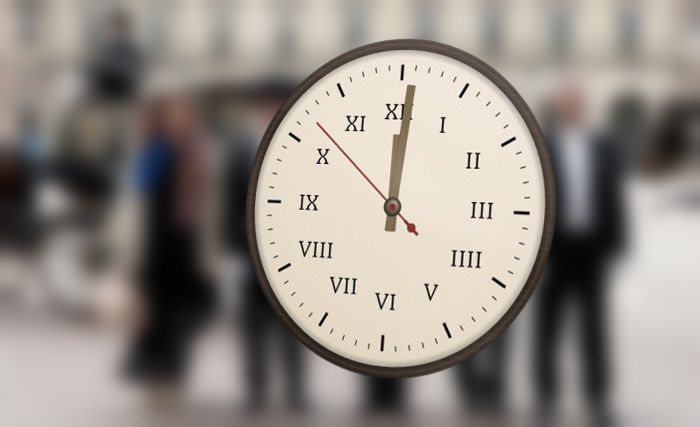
h=12 m=0 s=52
